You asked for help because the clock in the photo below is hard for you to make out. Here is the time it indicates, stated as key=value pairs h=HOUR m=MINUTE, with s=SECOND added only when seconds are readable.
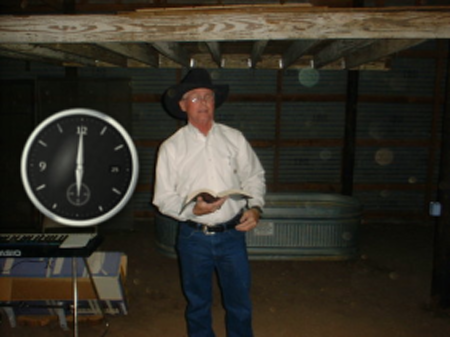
h=6 m=0
